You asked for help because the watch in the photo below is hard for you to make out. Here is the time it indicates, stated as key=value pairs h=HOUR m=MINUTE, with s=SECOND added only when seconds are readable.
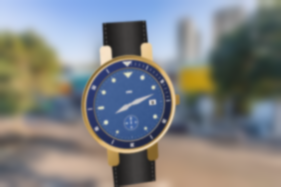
h=8 m=12
